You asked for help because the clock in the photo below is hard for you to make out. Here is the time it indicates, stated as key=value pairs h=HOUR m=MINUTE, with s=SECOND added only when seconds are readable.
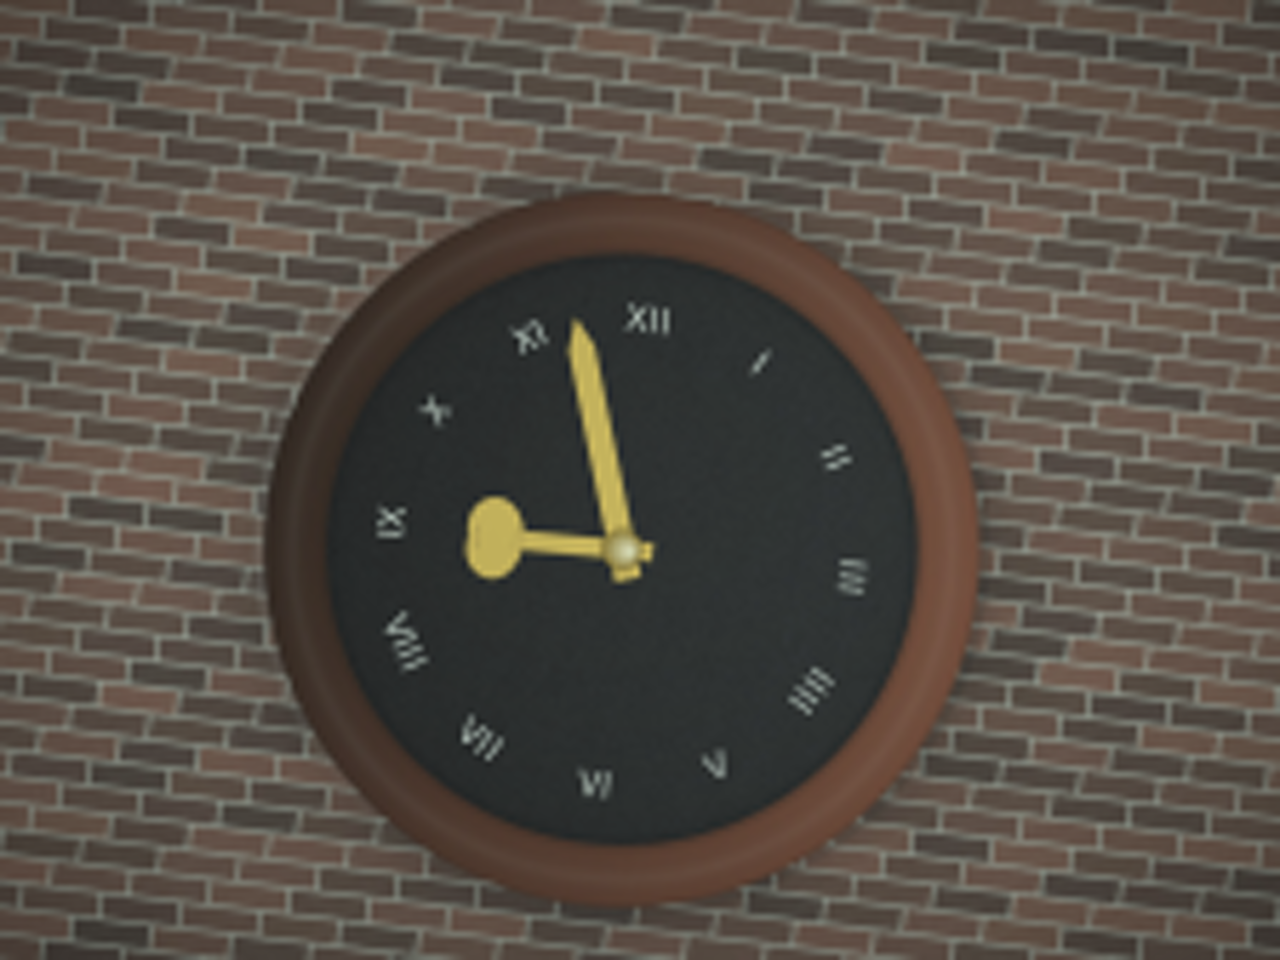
h=8 m=57
